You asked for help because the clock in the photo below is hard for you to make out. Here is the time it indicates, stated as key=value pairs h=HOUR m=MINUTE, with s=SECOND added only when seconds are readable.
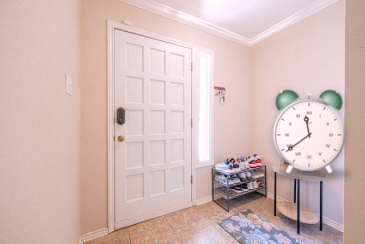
h=11 m=39
